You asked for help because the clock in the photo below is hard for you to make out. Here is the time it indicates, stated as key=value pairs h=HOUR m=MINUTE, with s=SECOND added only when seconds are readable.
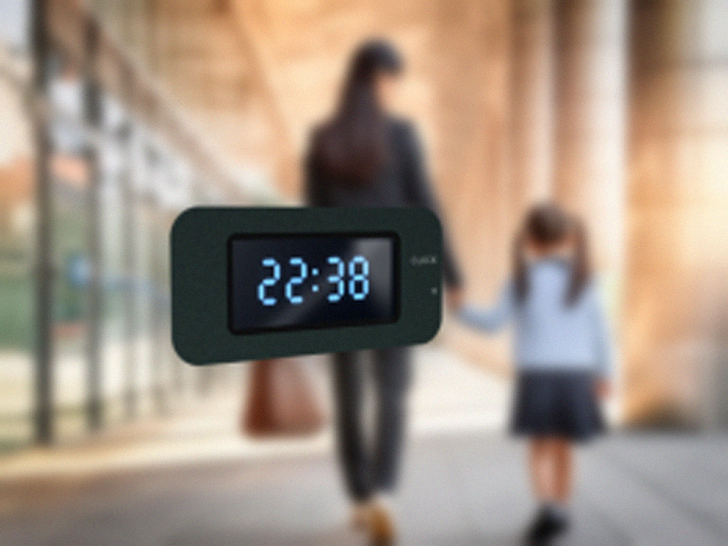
h=22 m=38
